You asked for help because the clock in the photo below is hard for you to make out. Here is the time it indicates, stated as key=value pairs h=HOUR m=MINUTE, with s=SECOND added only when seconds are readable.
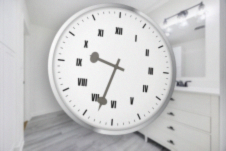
h=9 m=33
